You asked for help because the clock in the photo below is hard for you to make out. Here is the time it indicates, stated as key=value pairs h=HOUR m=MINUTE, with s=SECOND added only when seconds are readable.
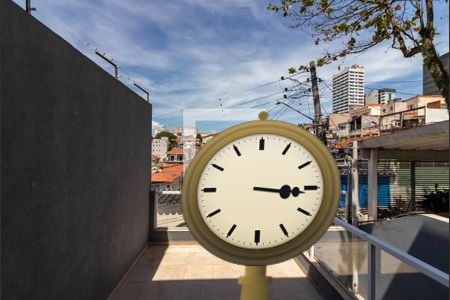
h=3 m=16
